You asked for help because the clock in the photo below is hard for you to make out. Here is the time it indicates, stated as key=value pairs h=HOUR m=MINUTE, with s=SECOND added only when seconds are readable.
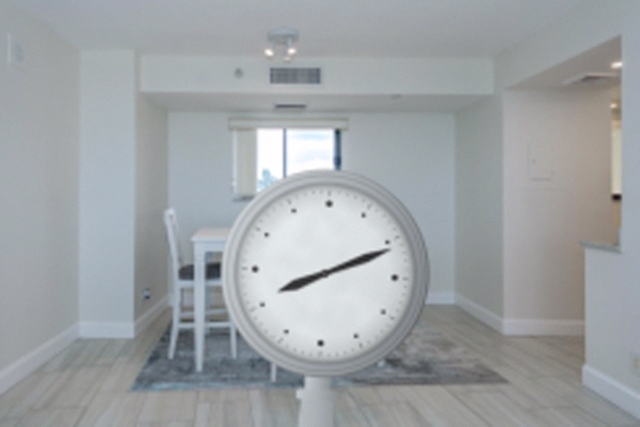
h=8 m=11
